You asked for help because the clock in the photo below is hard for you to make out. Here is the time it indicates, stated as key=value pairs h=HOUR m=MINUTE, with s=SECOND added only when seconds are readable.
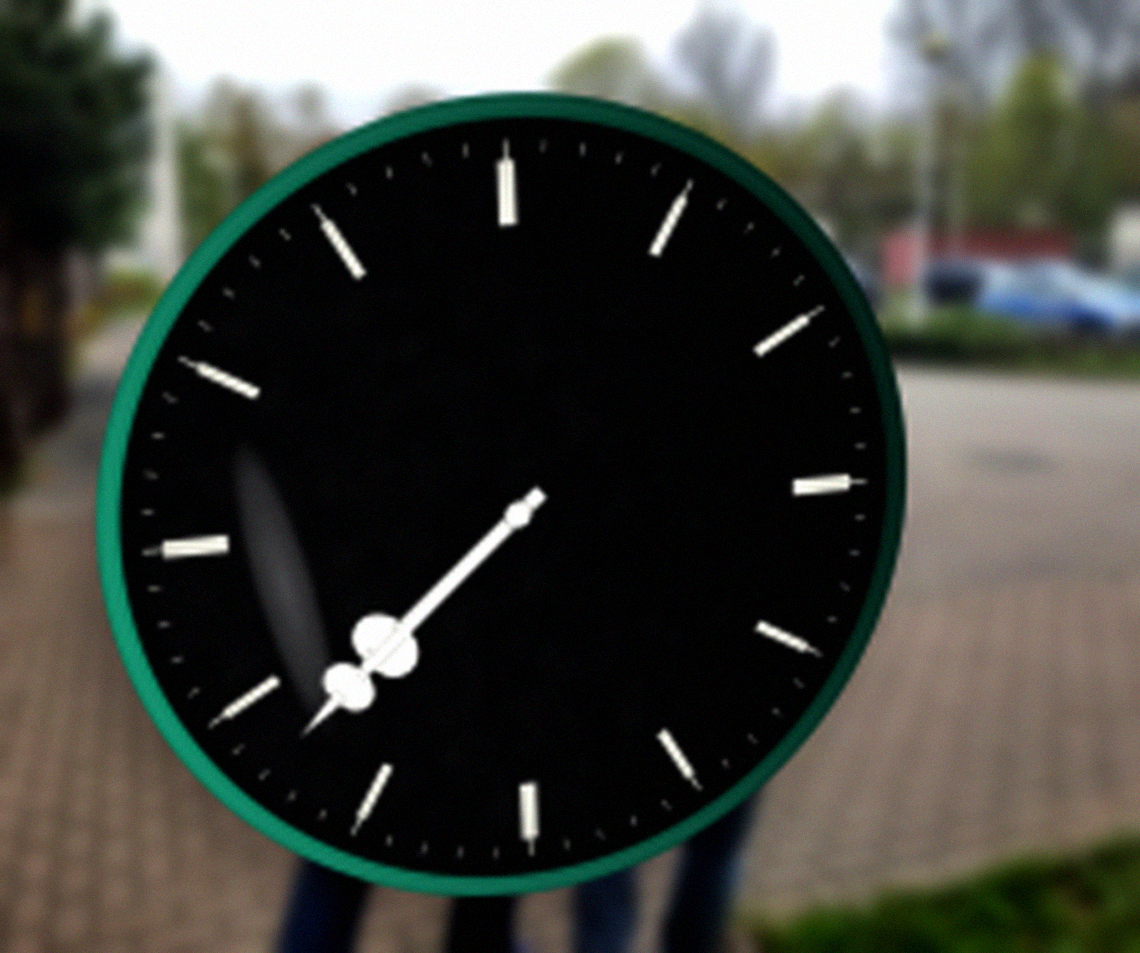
h=7 m=38
